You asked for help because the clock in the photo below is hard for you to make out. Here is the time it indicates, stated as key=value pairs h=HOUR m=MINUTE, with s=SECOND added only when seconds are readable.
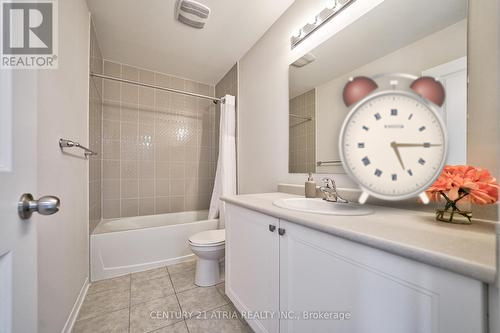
h=5 m=15
